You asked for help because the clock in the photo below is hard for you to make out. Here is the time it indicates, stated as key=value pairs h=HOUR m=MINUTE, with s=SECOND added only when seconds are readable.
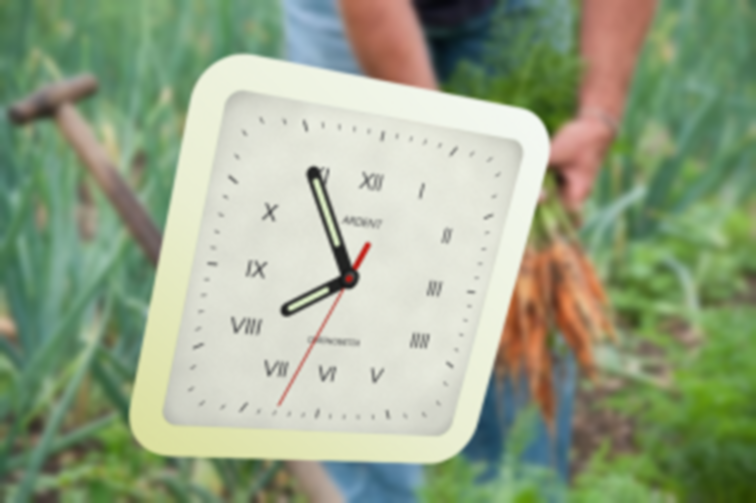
h=7 m=54 s=33
